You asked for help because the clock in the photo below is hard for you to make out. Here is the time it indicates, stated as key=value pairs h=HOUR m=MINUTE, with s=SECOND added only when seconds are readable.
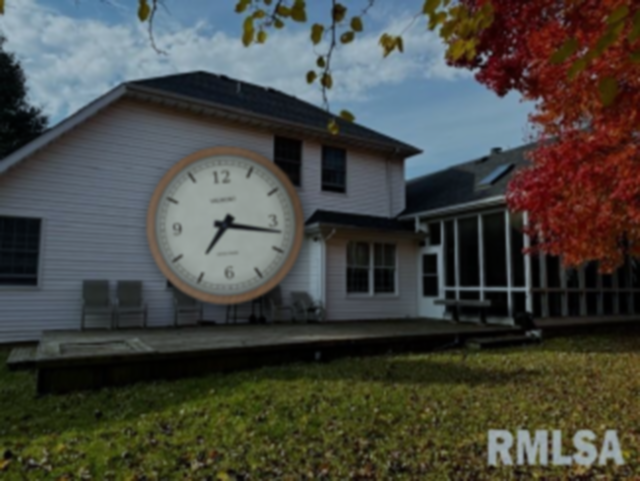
h=7 m=17
